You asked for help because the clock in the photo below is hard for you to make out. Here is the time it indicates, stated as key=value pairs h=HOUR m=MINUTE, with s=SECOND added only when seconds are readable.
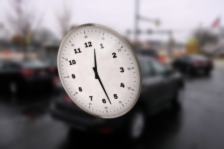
h=12 m=28
